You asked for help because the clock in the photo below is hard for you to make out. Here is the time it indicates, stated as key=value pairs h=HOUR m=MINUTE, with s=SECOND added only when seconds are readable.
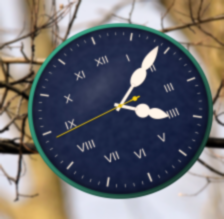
h=4 m=8 s=44
